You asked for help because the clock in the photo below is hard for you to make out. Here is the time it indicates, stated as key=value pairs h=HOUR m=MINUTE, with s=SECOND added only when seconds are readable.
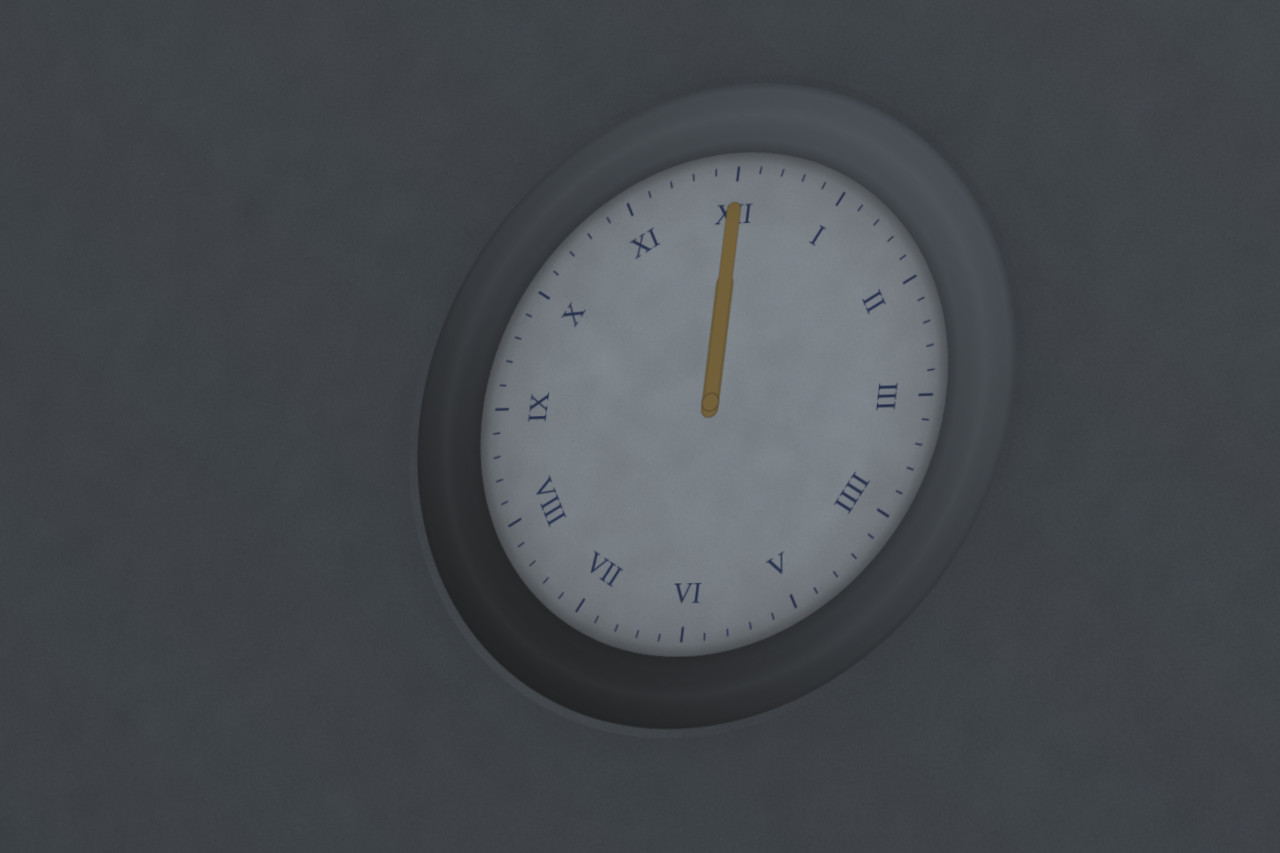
h=12 m=0
